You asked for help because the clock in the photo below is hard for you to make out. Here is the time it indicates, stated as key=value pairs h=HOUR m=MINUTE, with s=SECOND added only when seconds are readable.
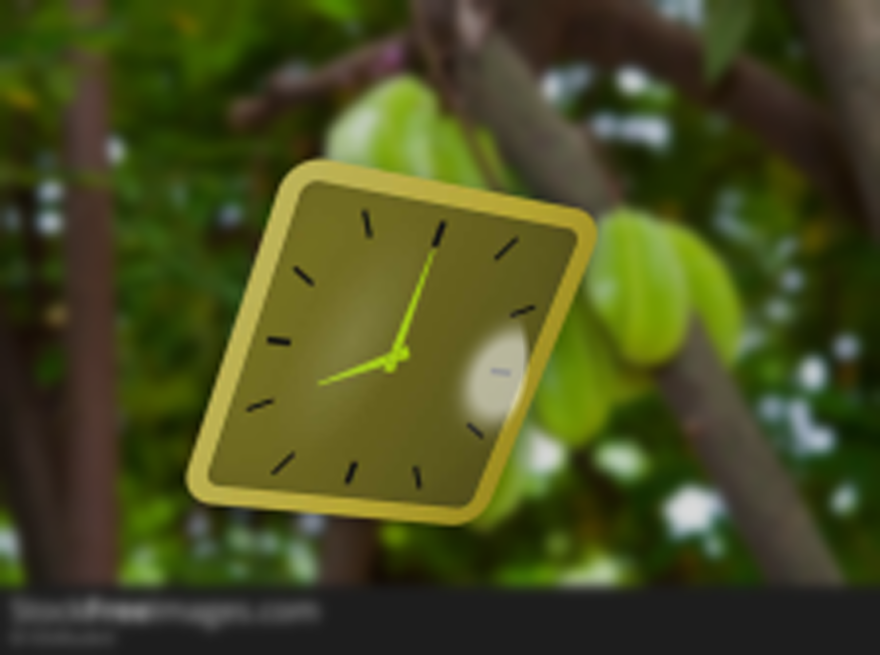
h=8 m=0
